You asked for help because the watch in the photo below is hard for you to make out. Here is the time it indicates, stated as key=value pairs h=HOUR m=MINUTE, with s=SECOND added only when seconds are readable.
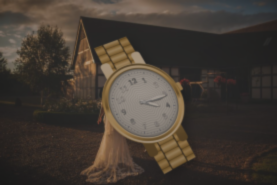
h=4 m=16
